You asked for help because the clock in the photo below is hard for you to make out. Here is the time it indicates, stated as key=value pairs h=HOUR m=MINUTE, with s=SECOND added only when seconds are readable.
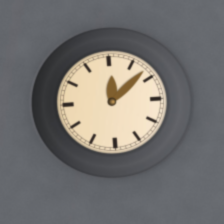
h=12 m=8
